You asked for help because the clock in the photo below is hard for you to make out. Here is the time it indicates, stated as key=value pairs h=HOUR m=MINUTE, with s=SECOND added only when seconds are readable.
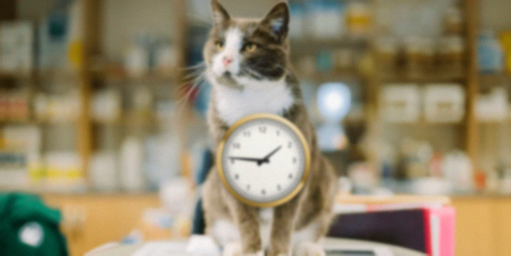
h=1 m=46
